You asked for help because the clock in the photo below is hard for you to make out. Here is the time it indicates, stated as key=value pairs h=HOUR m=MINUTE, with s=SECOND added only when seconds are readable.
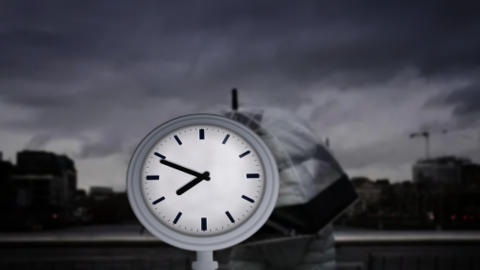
h=7 m=49
